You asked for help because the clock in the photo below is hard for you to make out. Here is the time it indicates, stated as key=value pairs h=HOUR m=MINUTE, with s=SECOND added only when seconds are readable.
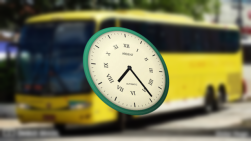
h=7 m=24
